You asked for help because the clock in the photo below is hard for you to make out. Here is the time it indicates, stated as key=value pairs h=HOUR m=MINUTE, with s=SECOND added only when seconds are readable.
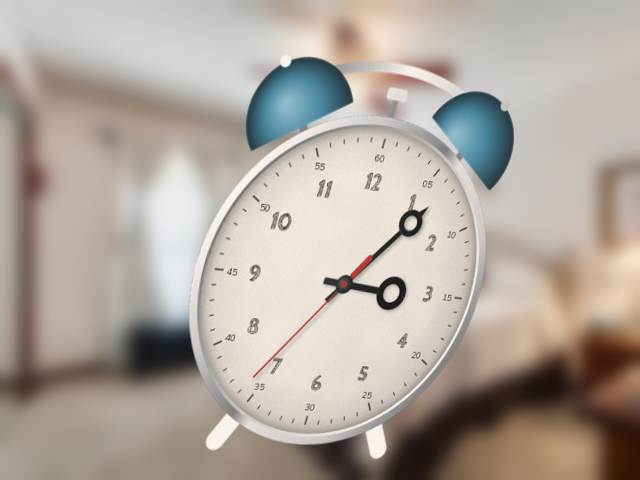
h=3 m=6 s=36
